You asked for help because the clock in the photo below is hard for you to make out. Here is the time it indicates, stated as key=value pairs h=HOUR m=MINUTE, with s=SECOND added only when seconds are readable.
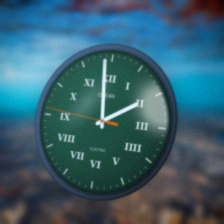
h=1 m=58 s=46
